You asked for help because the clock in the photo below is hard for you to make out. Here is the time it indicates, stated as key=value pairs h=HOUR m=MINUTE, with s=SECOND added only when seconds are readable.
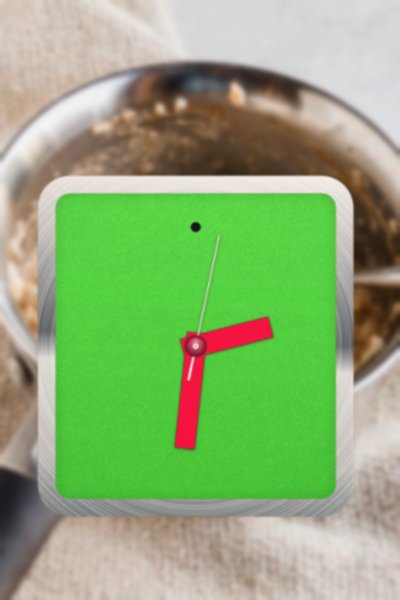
h=2 m=31 s=2
